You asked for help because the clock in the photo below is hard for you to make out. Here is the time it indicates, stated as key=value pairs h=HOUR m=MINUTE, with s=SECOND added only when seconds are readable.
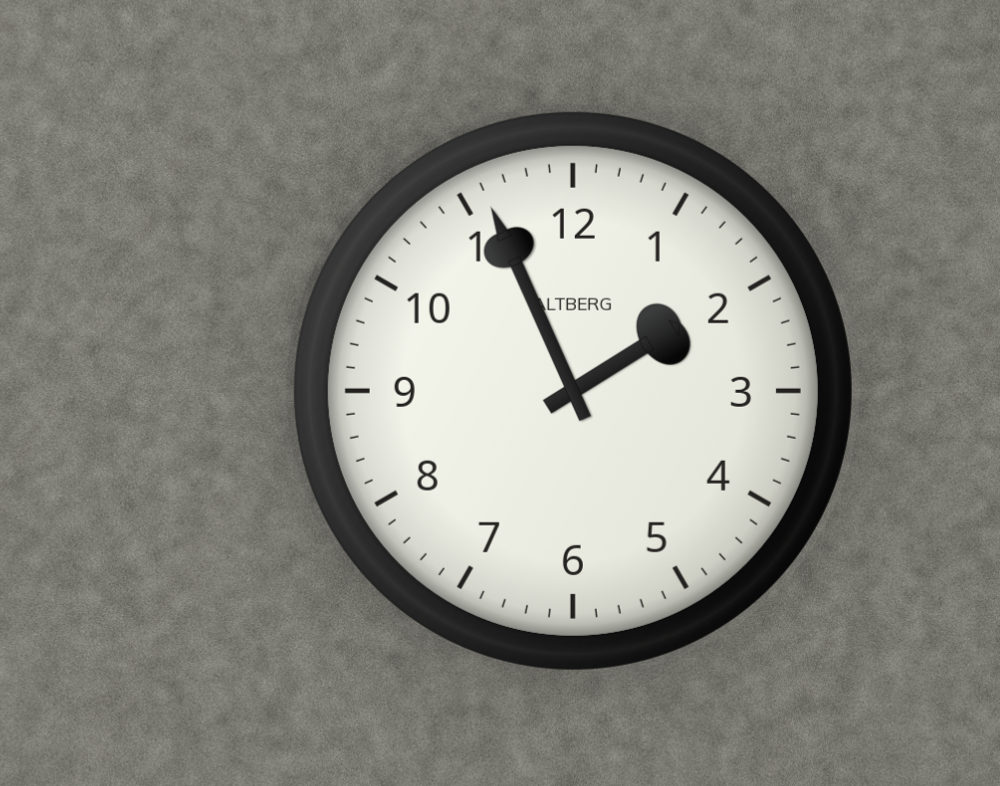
h=1 m=56
